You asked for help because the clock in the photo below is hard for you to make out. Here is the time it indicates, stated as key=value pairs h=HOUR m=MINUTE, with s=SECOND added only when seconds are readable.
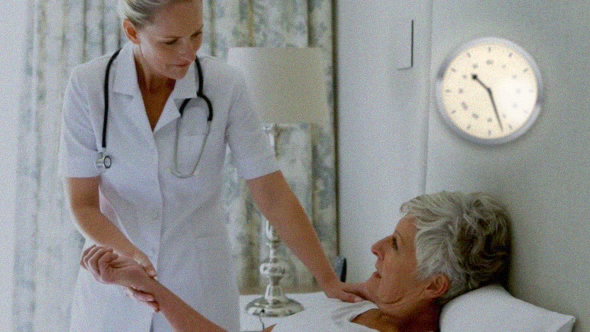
h=10 m=27
